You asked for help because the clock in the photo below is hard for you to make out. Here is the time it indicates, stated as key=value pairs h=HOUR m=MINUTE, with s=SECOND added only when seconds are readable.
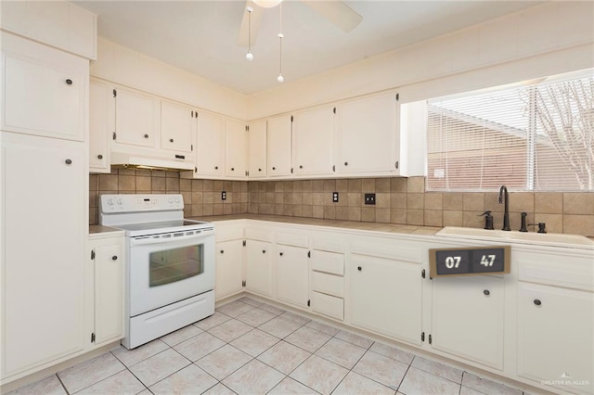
h=7 m=47
